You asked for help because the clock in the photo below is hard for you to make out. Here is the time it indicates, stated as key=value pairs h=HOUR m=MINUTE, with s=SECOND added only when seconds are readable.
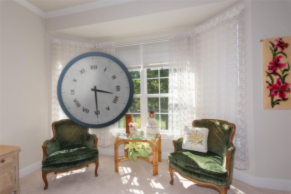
h=3 m=30
